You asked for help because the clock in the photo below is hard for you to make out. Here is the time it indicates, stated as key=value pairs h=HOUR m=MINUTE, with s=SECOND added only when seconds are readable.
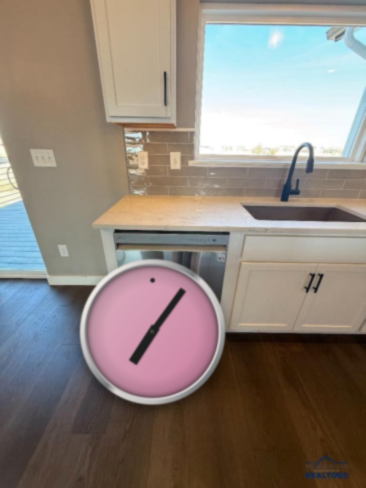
h=7 m=6
